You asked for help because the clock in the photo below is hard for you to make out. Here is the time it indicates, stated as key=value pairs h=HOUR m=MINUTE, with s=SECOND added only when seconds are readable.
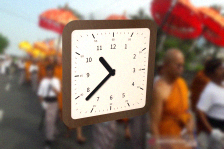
h=10 m=38
